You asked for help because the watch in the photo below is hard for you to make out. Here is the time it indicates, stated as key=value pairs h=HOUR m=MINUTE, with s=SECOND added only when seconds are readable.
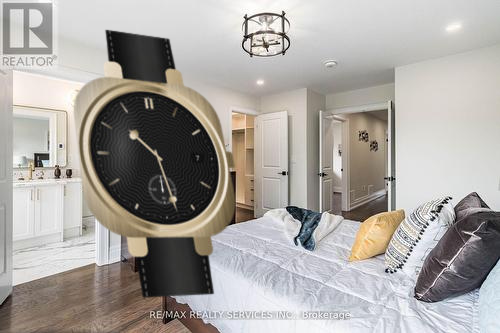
h=10 m=28
